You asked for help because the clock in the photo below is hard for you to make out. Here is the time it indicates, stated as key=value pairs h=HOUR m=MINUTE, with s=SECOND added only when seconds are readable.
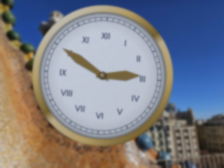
h=2 m=50
